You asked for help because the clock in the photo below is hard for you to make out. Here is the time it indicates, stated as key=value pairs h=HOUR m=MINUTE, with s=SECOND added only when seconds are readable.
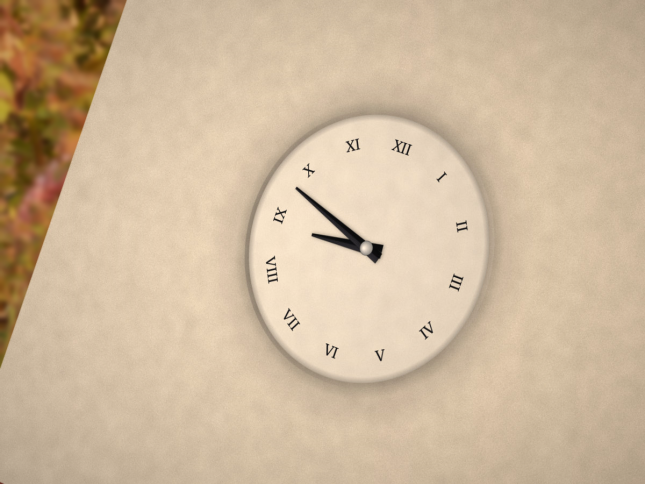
h=8 m=48
